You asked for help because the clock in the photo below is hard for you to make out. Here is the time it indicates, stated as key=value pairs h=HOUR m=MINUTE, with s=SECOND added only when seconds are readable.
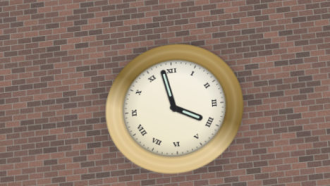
h=3 m=58
